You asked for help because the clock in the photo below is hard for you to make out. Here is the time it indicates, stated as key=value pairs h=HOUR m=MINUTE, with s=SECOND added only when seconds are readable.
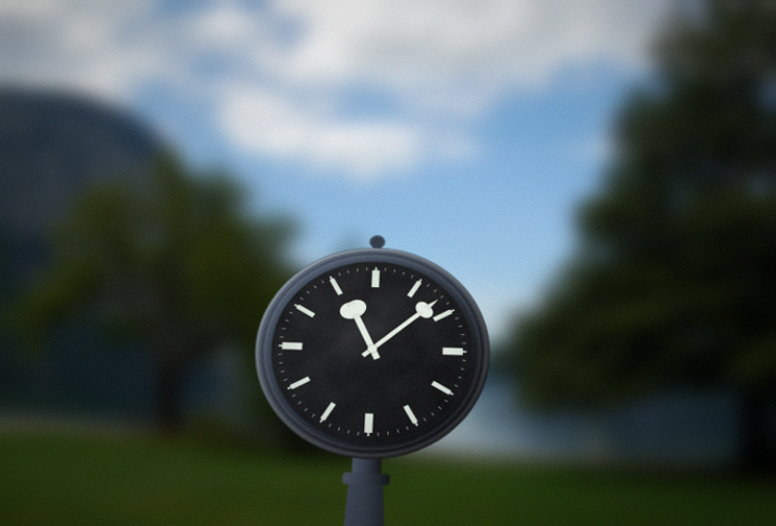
h=11 m=8
